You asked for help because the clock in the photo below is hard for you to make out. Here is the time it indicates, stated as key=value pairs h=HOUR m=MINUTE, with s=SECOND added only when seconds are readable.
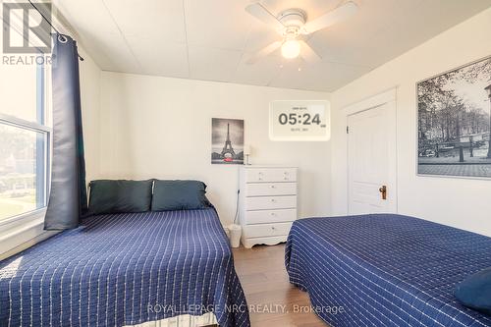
h=5 m=24
